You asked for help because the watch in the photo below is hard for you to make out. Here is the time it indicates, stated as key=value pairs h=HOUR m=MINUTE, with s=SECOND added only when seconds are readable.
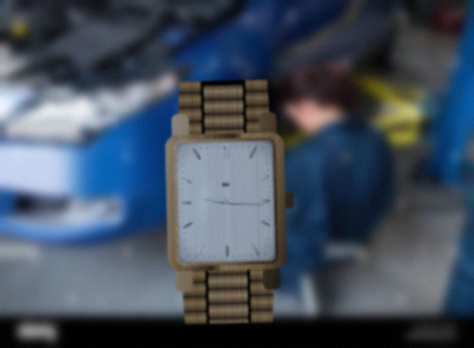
h=9 m=16
